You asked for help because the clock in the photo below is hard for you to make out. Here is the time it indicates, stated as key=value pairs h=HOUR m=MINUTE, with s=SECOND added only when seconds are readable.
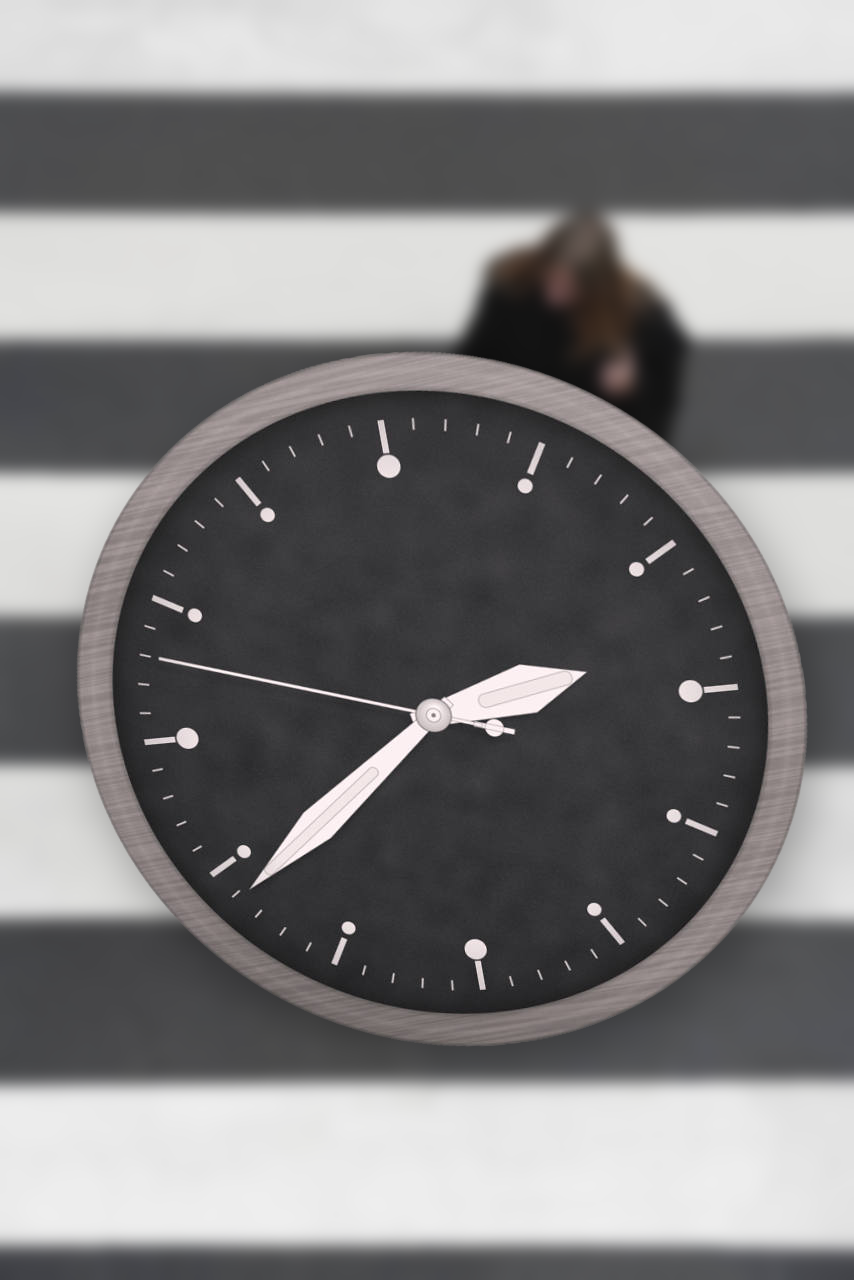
h=2 m=38 s=48
